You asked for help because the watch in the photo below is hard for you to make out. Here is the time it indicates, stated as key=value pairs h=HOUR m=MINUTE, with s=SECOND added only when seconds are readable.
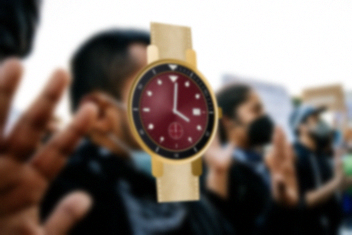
h=4 m=1
